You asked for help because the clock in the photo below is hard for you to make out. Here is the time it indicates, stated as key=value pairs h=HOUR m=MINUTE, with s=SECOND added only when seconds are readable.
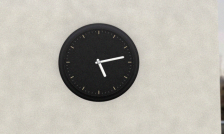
h=5 m=13
